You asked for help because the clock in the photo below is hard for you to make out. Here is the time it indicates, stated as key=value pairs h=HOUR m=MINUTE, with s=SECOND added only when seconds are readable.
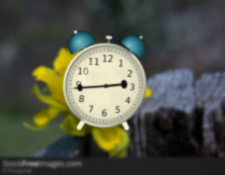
h=2 m=44
